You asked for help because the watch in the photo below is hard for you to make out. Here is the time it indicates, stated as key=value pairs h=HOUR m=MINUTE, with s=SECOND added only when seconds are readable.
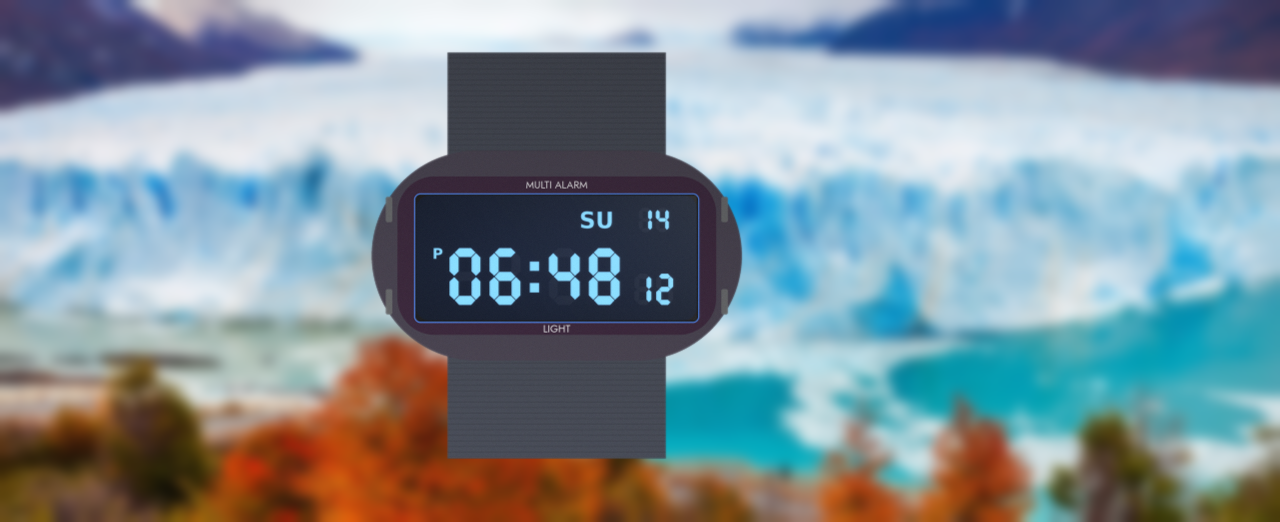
h=6 m=48 s=12
